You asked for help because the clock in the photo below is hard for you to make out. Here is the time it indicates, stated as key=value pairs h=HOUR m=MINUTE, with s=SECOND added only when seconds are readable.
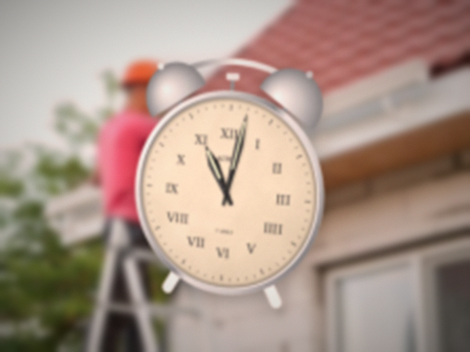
h=11 m=2
